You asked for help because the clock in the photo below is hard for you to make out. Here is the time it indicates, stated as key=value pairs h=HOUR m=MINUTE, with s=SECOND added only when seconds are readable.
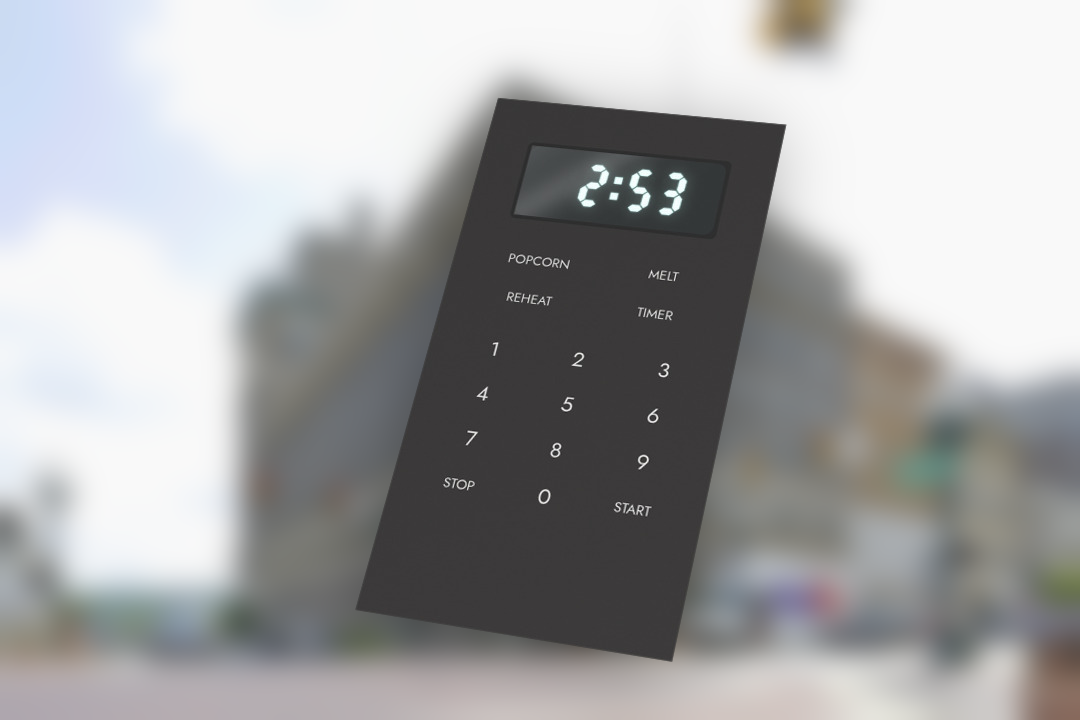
h=2 m=53
